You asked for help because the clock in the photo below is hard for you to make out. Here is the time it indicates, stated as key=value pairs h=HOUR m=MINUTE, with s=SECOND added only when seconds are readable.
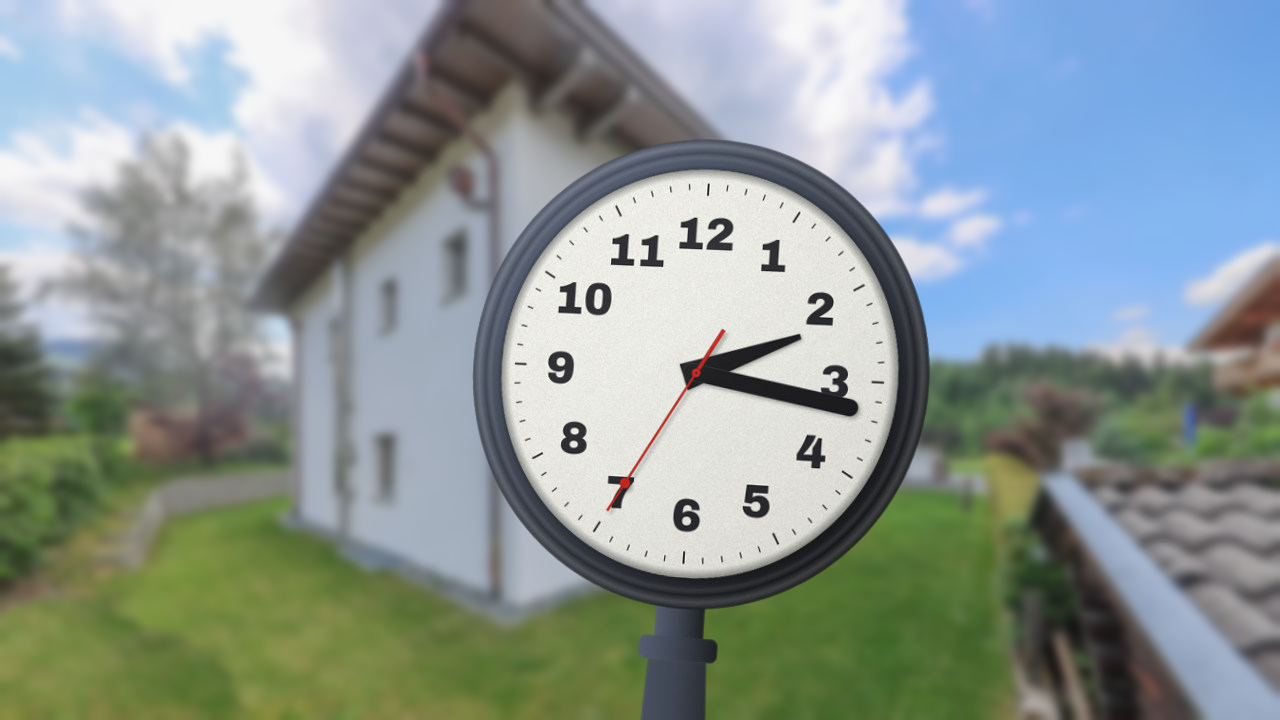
h=2 m=16 s=35
